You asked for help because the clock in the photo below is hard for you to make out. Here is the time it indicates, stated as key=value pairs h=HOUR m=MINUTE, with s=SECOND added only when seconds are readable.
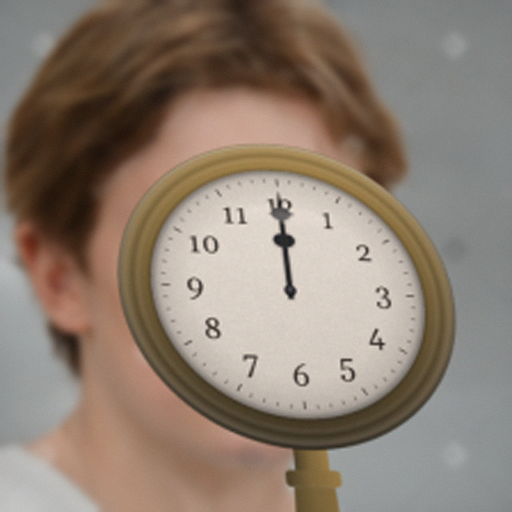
h=12 m=0
